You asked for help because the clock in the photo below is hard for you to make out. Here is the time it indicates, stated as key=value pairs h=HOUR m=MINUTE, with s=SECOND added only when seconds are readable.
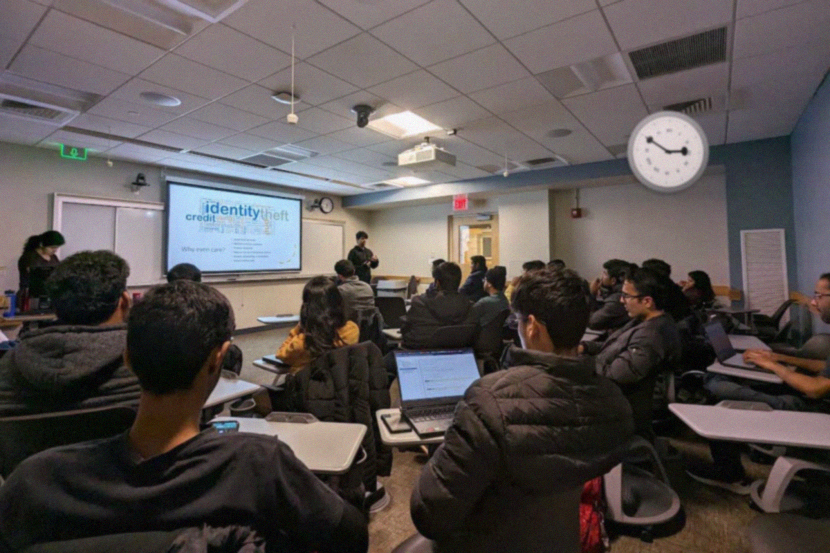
h=2 m=50
